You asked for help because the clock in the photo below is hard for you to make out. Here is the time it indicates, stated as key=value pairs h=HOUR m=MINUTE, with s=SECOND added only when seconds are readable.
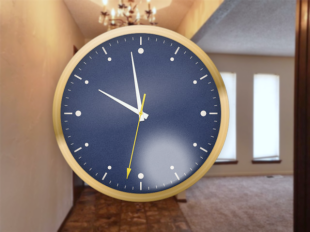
h=9 m=58 s=32
